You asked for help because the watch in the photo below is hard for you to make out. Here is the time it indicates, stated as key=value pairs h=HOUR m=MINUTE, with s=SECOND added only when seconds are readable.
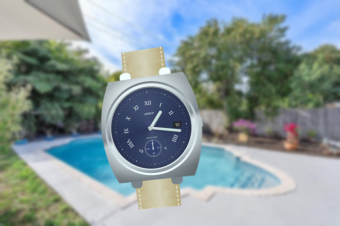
h=1 m=17
